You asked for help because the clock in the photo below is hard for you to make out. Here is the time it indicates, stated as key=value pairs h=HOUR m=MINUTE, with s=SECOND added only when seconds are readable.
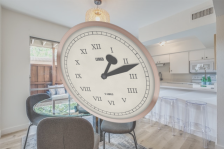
h=1 m=12
